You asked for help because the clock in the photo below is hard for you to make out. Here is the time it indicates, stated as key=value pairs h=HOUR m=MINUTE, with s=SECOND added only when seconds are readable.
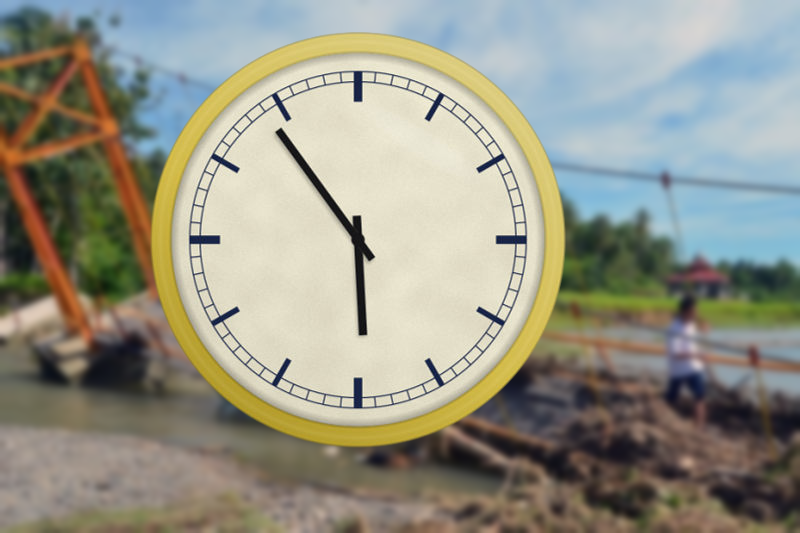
h=5 m=54
